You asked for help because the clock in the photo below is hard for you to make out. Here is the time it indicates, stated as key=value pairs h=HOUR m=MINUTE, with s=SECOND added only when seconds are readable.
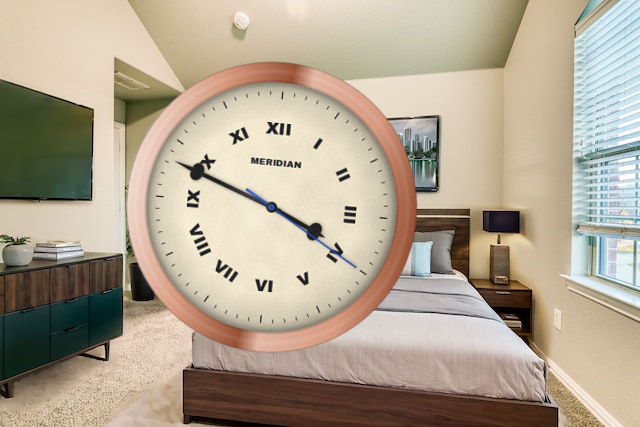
h=3 m=48 s=20
